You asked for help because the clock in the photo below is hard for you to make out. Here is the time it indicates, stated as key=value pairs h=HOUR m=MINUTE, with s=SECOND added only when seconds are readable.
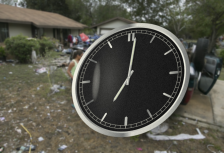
h=7 m=1
